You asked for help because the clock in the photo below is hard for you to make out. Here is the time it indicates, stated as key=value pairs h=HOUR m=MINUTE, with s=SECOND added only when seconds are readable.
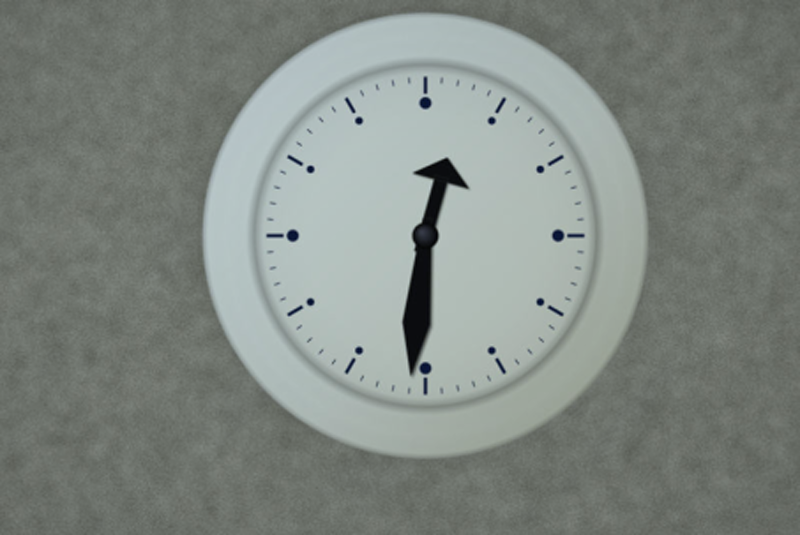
h=12 m=31
